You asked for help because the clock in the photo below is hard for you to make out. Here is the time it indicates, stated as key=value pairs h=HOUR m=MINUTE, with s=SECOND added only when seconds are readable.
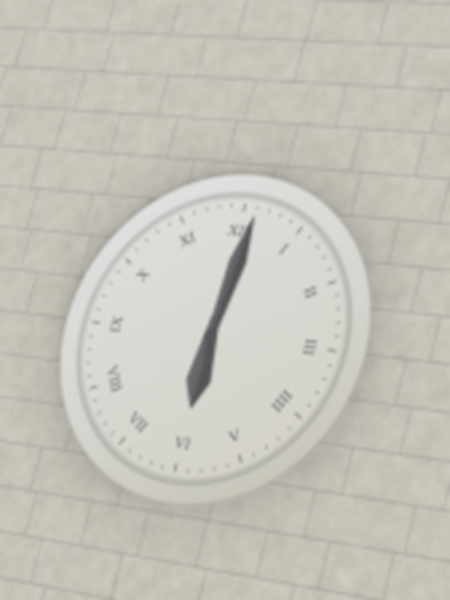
h=6 m=1
